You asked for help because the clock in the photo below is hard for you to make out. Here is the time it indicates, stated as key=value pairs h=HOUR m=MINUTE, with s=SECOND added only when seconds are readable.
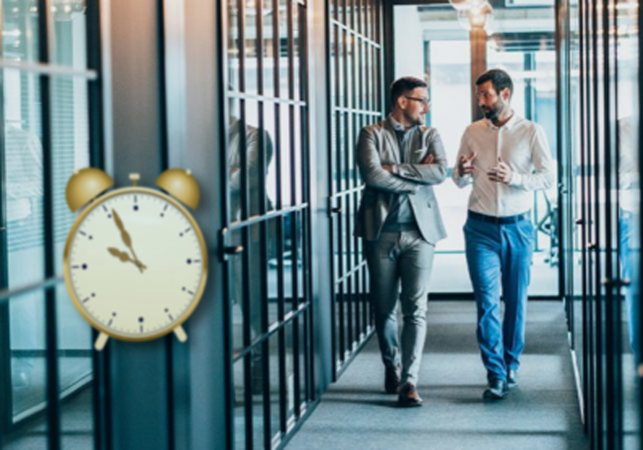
h=9 m=56
